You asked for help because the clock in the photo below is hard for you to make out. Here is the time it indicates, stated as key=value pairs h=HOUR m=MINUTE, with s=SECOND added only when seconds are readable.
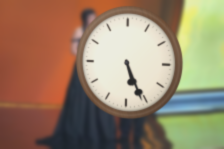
h=5 m=26
